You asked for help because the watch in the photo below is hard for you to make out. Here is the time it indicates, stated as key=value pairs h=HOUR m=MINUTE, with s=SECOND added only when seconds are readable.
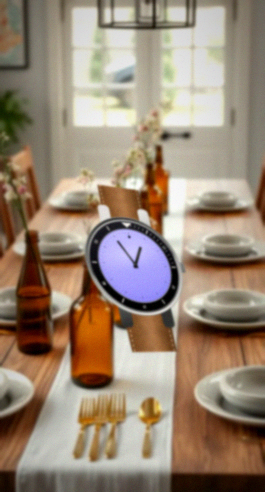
h=12 m=55
